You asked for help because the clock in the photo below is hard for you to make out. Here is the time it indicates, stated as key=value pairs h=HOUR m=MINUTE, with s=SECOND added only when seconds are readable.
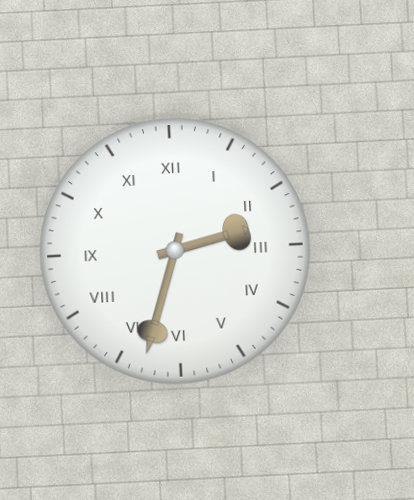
h=2 m=33
